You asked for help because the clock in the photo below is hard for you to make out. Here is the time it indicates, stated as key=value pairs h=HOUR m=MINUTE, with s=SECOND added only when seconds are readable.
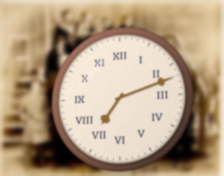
h=7 m=12
